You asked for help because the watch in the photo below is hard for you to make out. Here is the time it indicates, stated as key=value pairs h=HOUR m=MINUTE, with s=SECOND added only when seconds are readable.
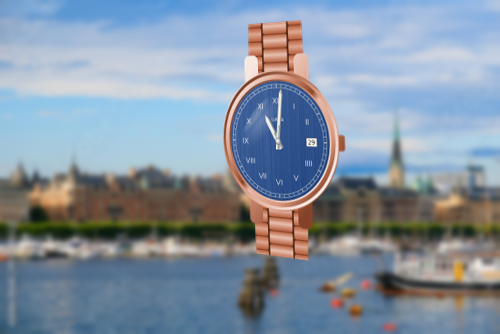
h=11 m=1
